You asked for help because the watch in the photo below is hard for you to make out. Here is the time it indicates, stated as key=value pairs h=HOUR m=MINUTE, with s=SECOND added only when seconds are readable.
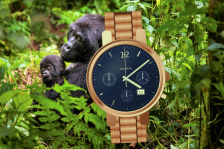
h=4 m=9
